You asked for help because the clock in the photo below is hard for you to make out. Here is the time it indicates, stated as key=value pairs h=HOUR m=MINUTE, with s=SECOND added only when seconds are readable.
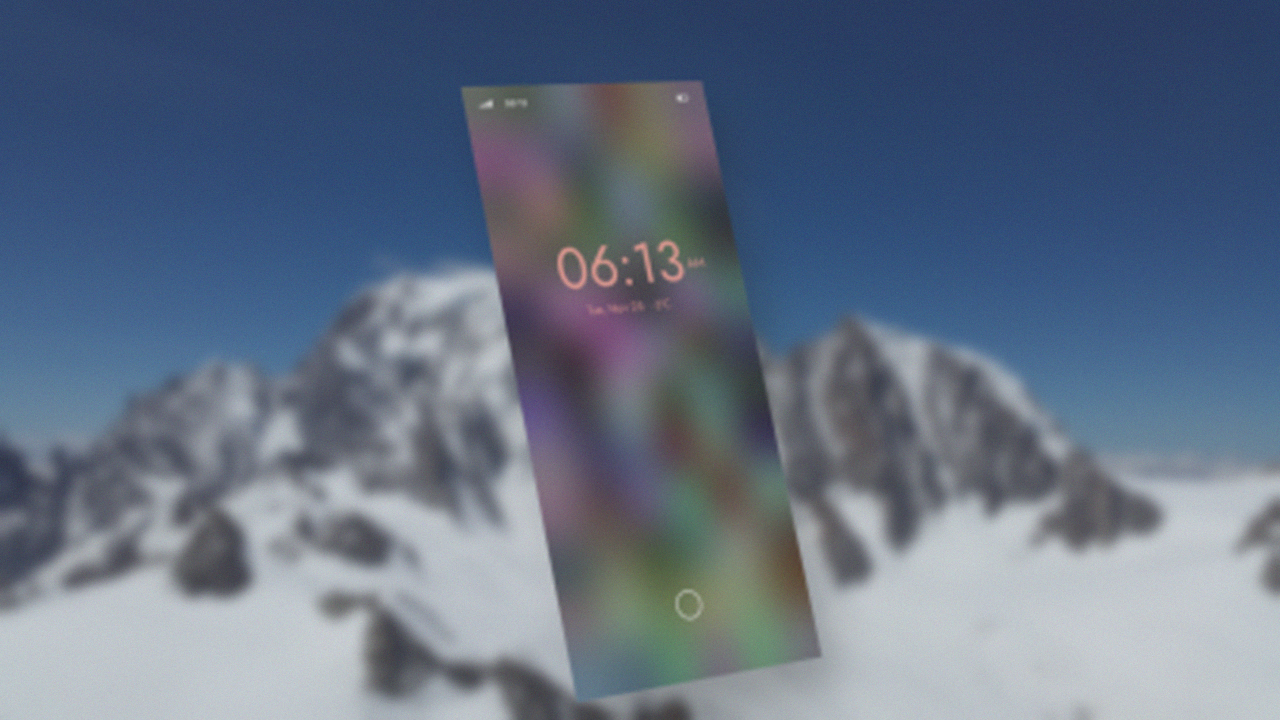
h=6 m=13
